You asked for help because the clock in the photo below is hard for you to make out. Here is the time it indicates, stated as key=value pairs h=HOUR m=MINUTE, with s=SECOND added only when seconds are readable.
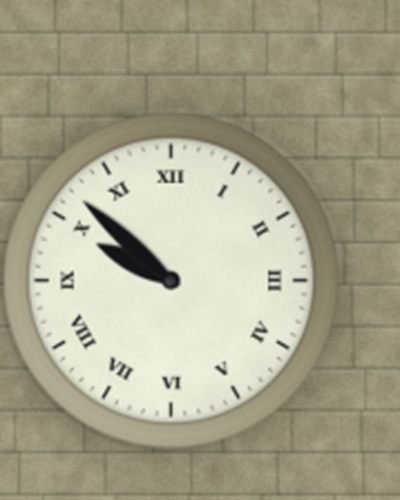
h=9 m=52
